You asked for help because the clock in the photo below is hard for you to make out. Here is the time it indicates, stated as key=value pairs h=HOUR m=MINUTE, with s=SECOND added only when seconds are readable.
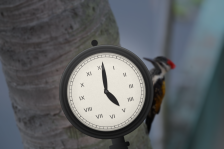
h=5 m=1
